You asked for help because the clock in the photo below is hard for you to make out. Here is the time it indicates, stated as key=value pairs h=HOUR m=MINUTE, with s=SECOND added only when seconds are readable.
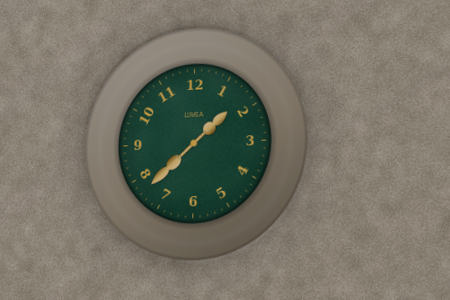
h=1 m=38
